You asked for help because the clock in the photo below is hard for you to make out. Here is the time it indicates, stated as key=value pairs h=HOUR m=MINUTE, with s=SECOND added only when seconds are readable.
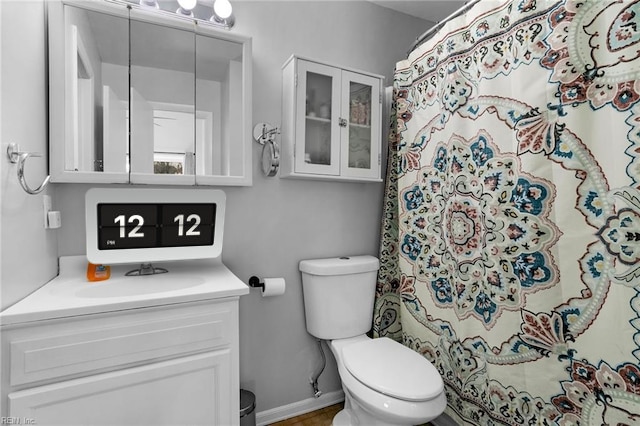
h=12 m=12
